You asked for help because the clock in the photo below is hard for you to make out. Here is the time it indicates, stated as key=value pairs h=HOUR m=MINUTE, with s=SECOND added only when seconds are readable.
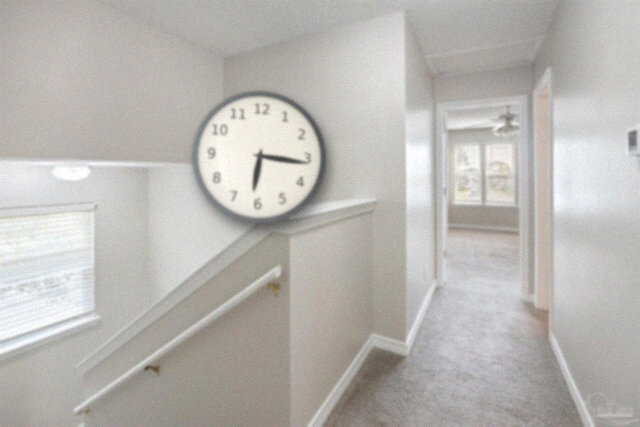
h=6 m=16
